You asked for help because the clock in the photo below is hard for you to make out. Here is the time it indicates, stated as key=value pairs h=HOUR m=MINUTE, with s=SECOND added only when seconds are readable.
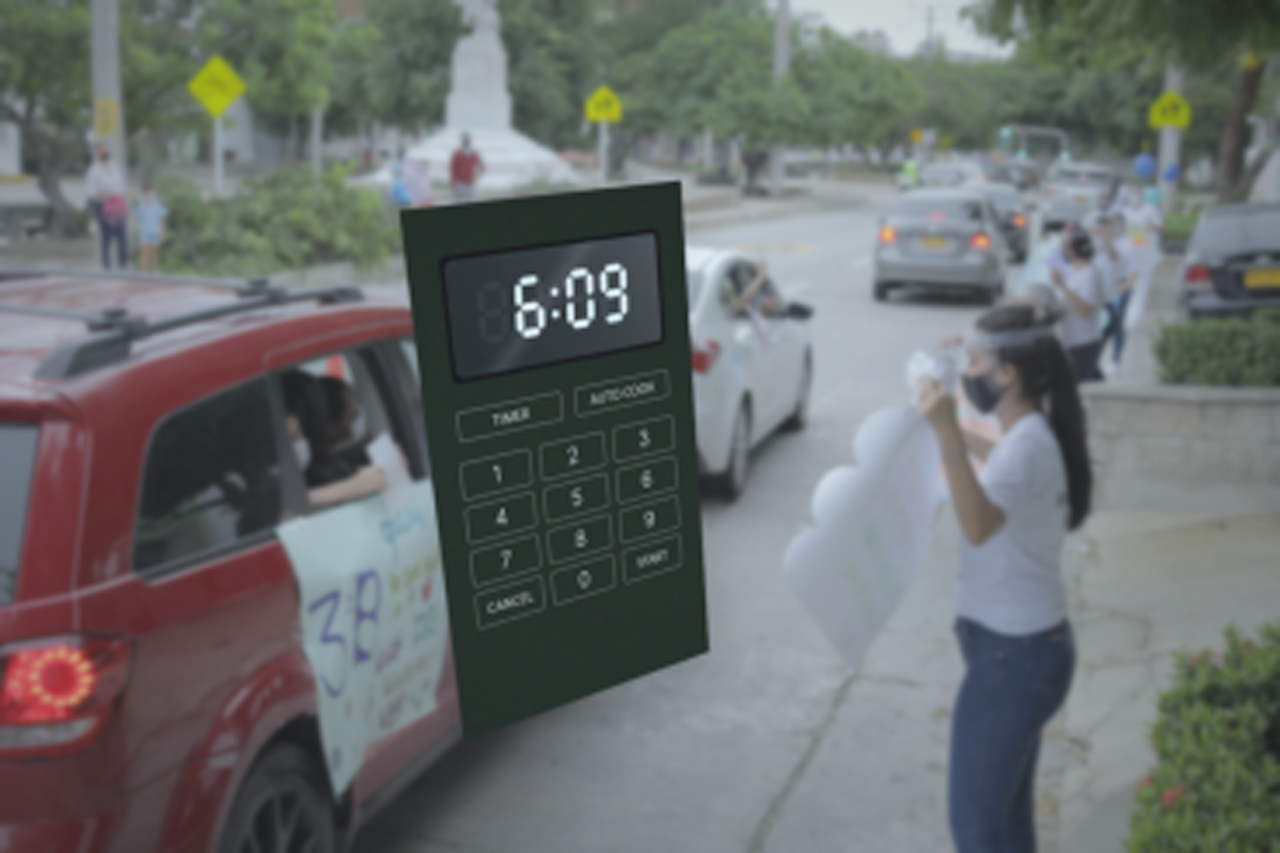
h=6 m=9
